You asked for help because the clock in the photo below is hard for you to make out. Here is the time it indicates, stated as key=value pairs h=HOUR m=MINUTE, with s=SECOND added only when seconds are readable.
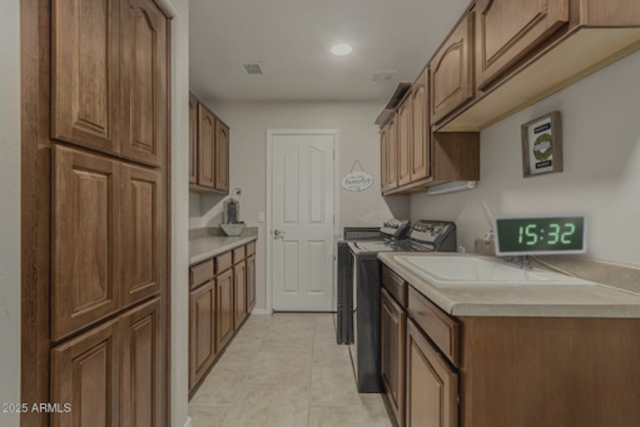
h=15 m=32
